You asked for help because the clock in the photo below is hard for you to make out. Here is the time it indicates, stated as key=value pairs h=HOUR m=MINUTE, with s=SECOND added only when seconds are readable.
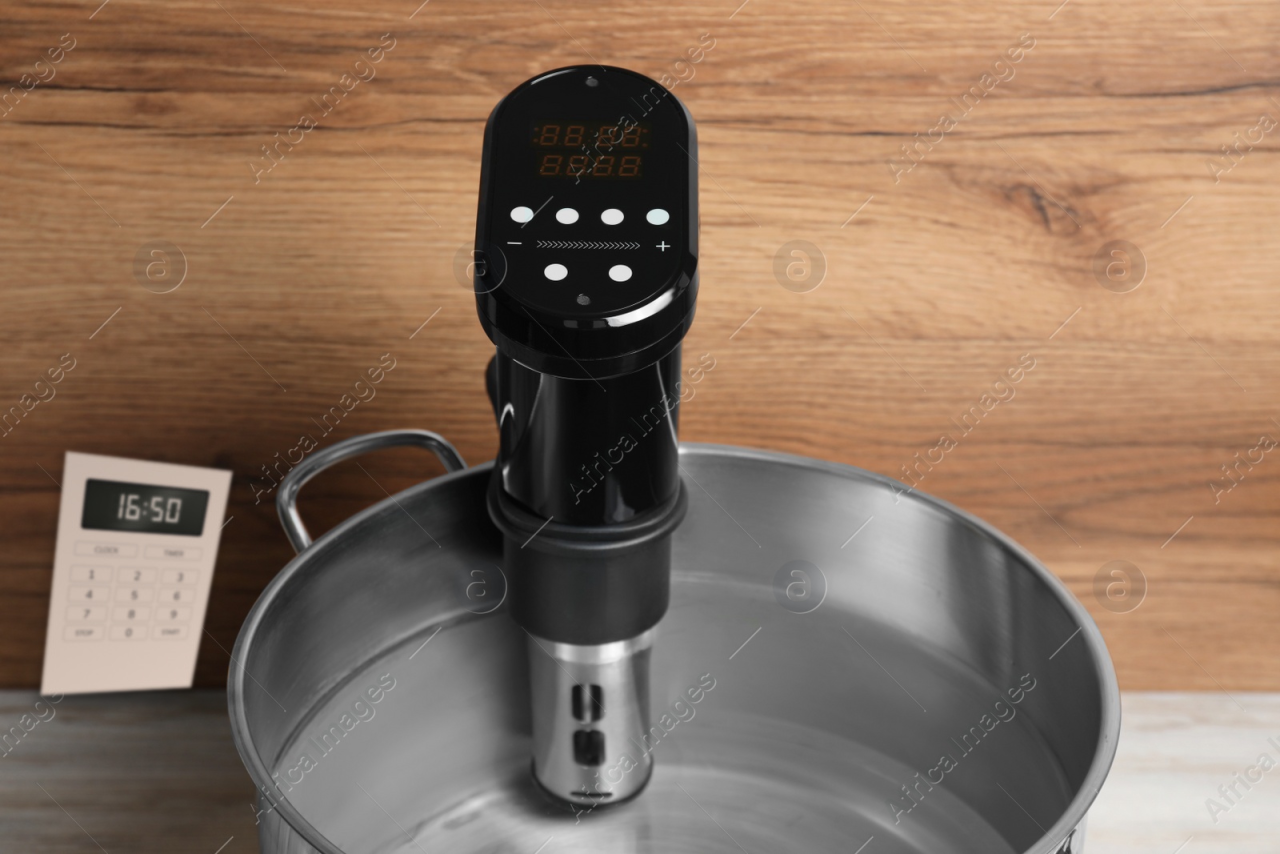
h=16 m=50
